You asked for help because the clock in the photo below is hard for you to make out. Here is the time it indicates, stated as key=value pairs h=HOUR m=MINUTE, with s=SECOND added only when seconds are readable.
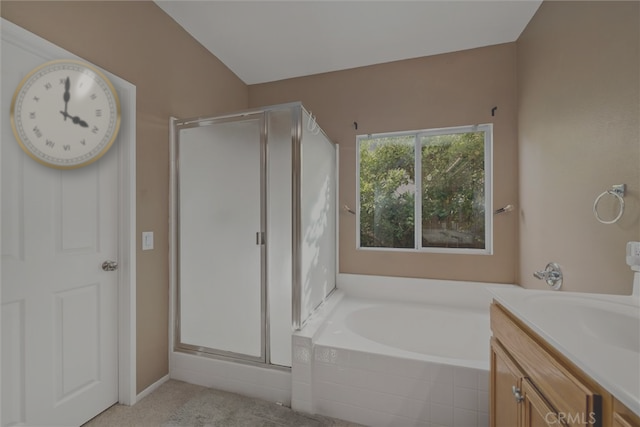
h=4 m=1
